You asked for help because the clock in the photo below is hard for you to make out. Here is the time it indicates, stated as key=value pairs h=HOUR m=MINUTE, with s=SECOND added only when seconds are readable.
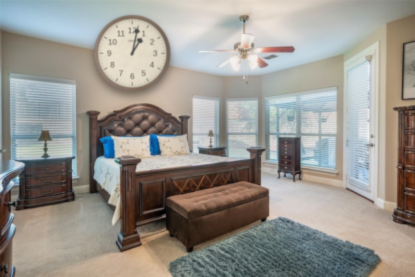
h=1 m=2
